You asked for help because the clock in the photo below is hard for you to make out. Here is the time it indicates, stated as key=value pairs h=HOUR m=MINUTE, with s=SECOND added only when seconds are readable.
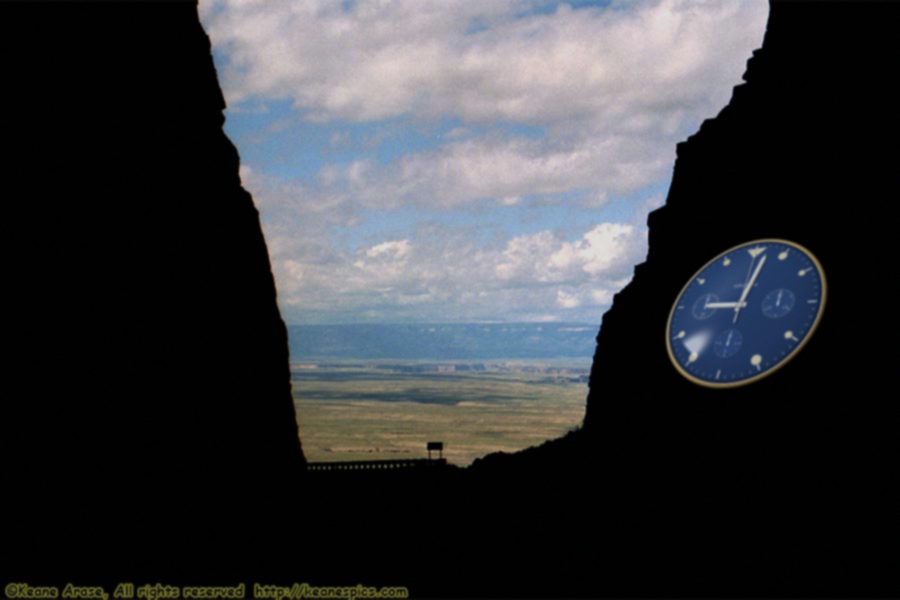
h=9 m=2
